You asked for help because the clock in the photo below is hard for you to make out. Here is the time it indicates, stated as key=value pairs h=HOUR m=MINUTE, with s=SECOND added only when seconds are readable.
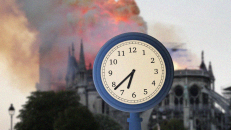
h=6 m=38
